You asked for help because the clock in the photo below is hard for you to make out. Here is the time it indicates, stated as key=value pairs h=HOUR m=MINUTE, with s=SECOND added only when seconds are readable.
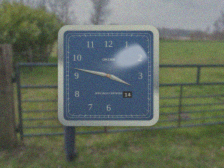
h=3 m=47
